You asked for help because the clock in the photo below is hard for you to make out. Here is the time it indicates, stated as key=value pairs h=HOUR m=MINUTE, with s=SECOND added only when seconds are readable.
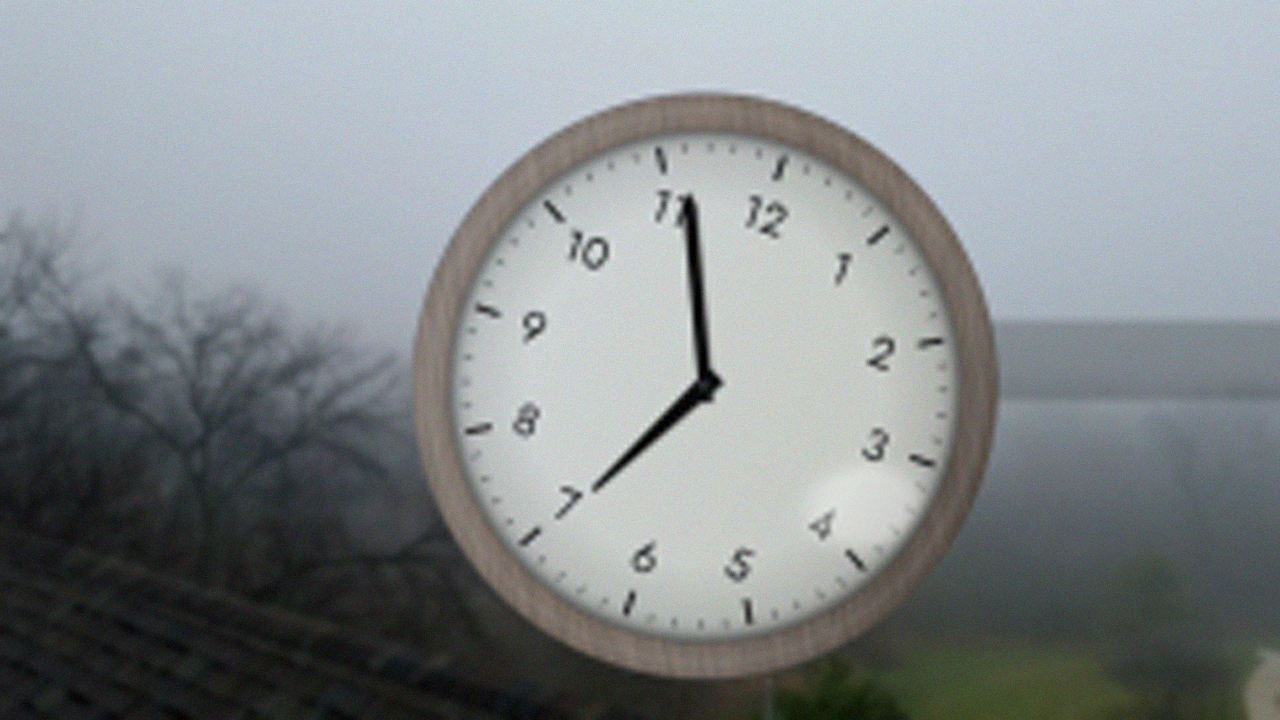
h=6 m=56
